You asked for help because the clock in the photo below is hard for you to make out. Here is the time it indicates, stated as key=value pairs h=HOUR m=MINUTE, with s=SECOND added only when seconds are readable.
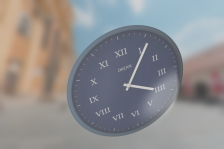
h=4 m=6
